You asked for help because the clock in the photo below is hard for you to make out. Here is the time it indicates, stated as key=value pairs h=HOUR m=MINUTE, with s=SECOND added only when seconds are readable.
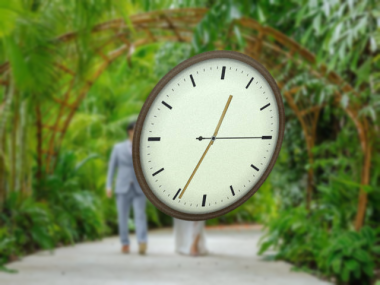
h=12 m=34 s=15
